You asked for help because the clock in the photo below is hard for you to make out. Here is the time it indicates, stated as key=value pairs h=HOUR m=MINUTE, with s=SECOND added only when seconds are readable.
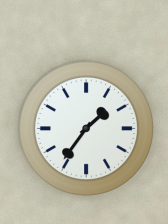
h=1 m=36
